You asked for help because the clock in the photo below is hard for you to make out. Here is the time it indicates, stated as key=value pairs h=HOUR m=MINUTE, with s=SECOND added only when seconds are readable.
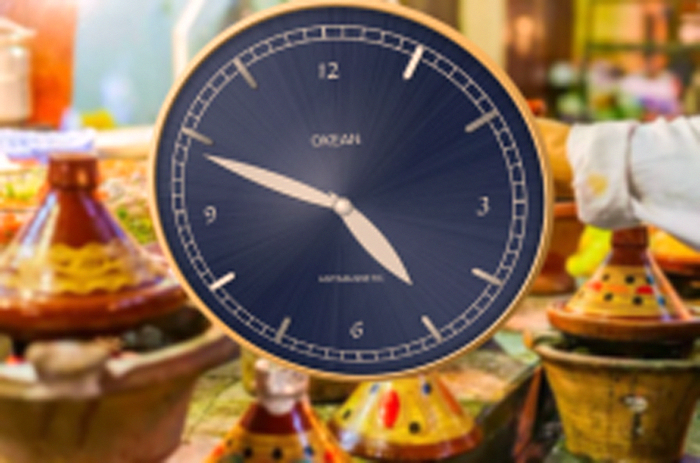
h=4 m=49
